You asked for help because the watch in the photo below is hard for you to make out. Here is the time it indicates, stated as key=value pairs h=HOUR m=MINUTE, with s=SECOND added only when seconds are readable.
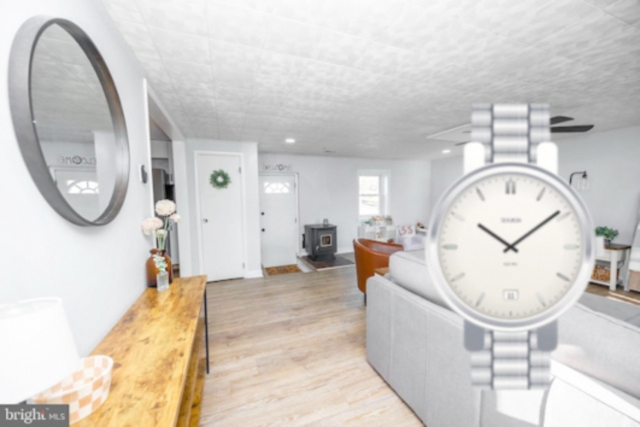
h=10 m=9
